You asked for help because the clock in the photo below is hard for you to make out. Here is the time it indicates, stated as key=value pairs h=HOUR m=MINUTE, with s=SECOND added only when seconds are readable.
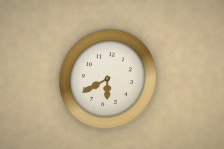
h=5 m=39
